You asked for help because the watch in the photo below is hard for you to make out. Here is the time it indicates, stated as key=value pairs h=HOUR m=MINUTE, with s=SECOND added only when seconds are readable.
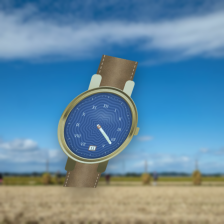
h=4 m=22
